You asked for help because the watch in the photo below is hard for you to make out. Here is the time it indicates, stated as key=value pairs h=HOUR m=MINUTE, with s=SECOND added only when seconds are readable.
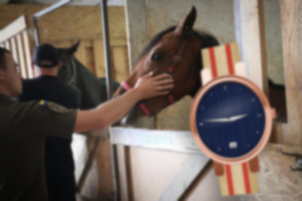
h=2 m=46
